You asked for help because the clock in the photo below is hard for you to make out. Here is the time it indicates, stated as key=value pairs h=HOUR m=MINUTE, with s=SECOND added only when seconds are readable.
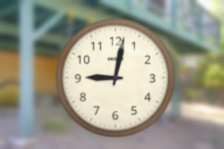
h=9 m=2
